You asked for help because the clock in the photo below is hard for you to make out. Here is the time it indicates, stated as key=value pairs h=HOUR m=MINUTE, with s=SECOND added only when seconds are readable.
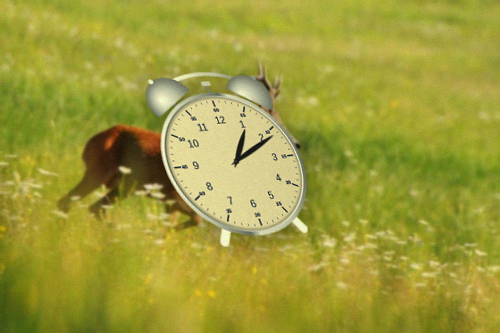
h=1 m=11
